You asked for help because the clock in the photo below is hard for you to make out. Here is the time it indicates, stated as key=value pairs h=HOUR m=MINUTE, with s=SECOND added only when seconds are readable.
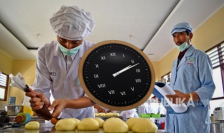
h=2 m=12
